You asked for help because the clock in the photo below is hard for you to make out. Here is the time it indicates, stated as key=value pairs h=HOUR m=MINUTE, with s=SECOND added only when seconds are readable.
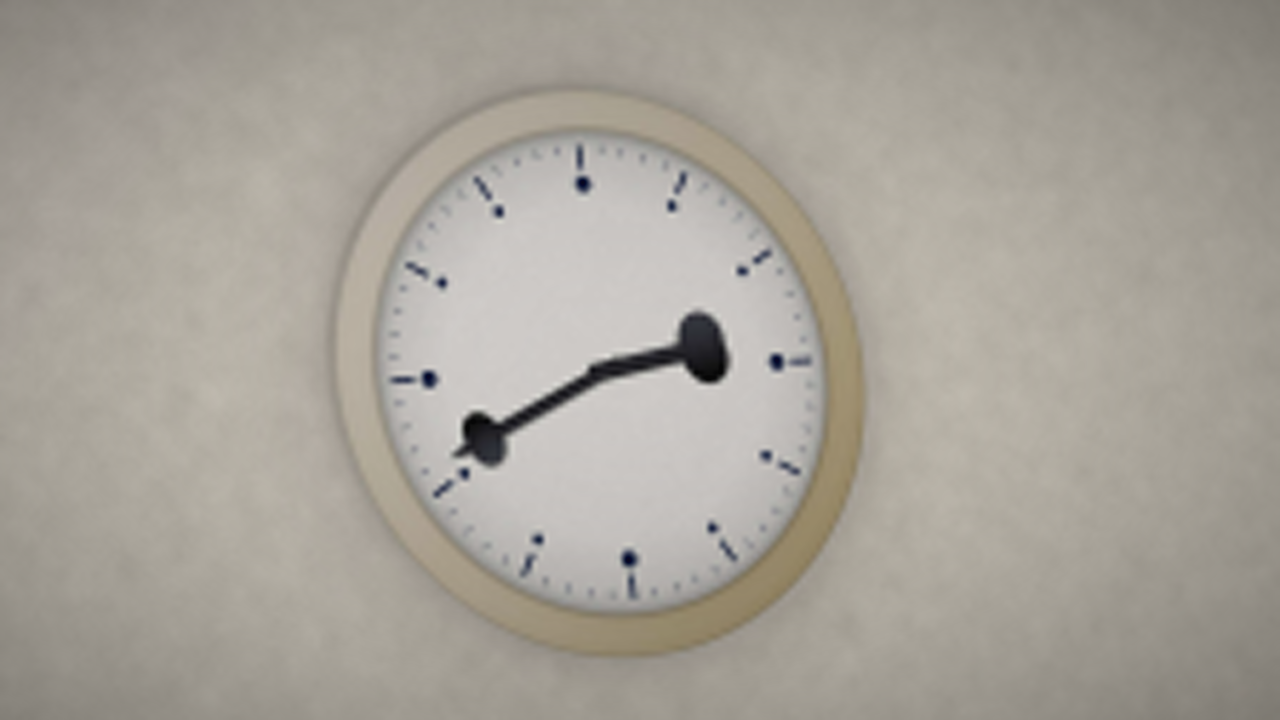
h=2 m=41
